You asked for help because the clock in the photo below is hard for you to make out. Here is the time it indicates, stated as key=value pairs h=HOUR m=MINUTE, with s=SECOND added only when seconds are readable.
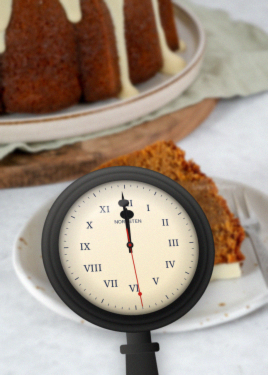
h=11 m=59 s=29
